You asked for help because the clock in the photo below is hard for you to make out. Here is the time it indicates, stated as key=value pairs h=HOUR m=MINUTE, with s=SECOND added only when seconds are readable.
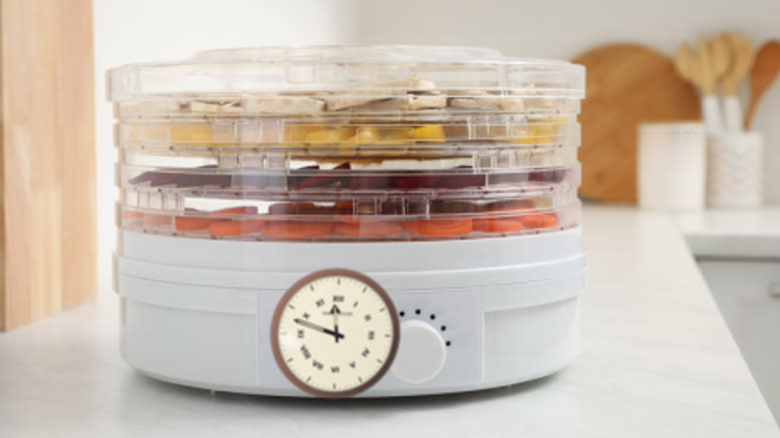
h=11 m=48
